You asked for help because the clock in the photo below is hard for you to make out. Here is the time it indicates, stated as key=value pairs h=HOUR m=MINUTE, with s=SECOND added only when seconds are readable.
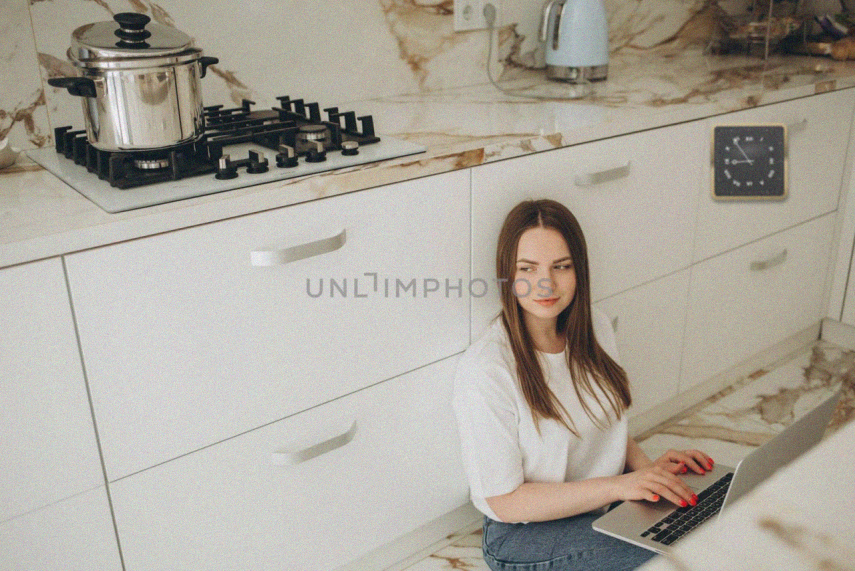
h=8 m=54
